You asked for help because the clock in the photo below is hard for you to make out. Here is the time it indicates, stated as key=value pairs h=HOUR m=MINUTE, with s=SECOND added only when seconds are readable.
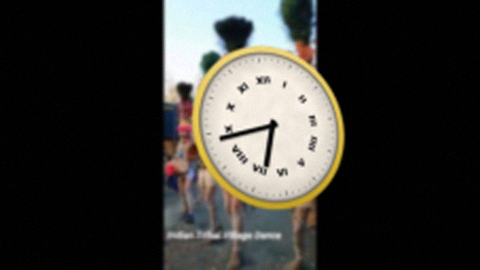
h=6 m=44
